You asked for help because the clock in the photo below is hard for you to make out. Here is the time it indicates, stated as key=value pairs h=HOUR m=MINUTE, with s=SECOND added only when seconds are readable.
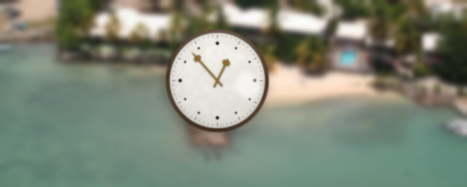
h=12 m=53
